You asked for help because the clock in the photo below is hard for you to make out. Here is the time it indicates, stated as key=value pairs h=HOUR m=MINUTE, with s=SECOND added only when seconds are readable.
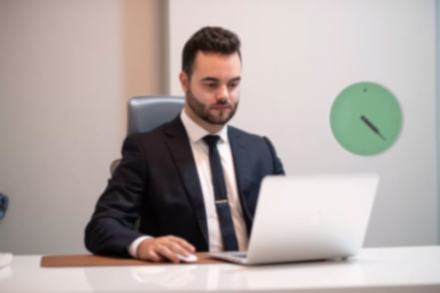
h=4 m=22
